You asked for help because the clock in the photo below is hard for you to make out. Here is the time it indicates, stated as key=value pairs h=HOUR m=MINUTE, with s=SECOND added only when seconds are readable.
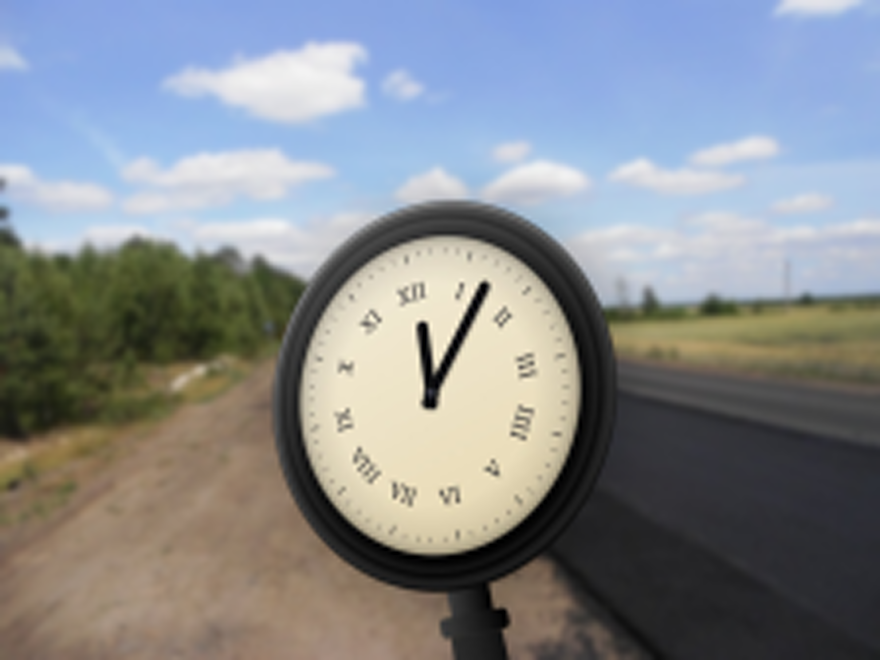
h=12 m=7
